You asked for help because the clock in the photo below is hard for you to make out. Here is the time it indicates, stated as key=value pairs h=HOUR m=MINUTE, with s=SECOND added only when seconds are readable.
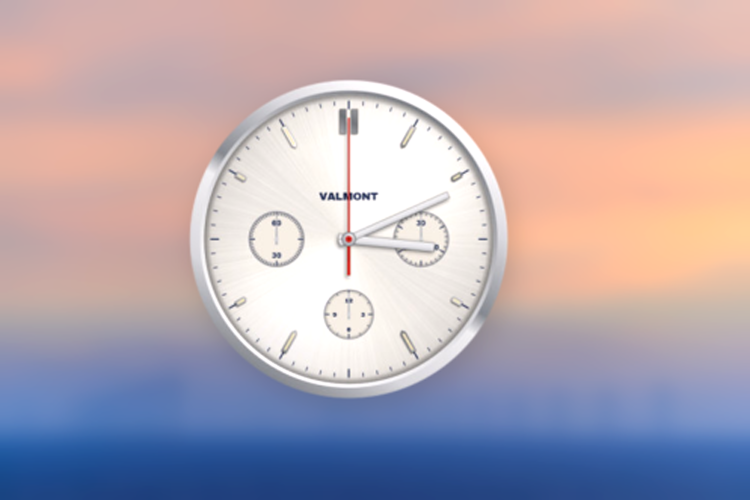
h=3 m=11
